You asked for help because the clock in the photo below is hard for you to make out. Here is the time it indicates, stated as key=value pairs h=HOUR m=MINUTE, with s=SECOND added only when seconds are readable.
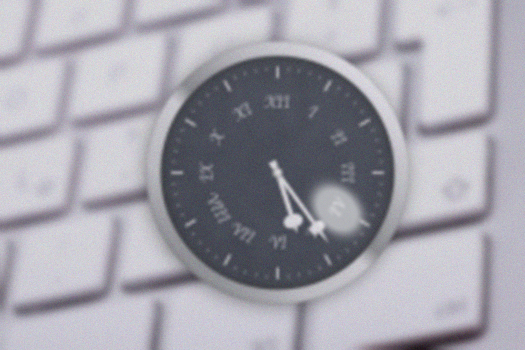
h=5 m=24
